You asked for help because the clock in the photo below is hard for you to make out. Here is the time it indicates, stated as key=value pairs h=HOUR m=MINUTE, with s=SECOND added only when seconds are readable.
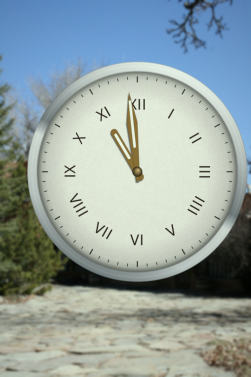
h=10 m=59
